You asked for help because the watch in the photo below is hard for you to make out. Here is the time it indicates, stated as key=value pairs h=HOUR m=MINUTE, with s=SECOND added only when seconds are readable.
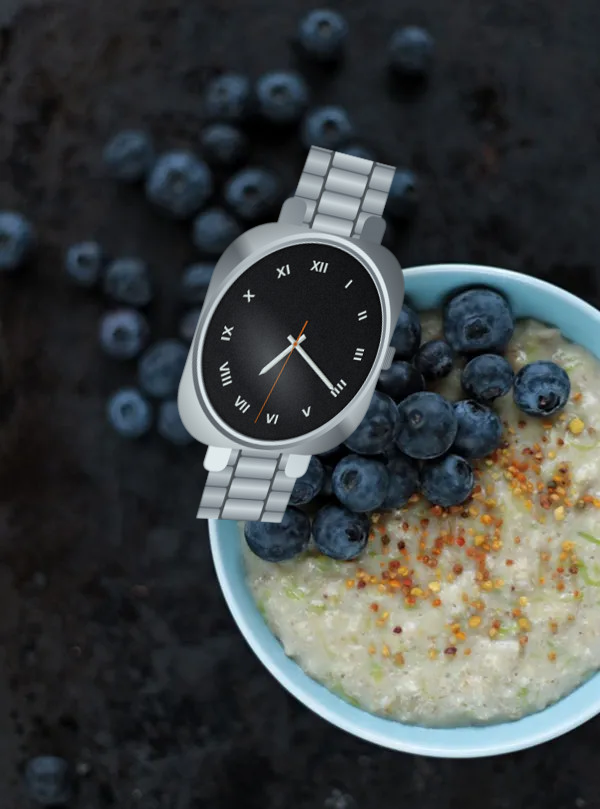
h=7 m=20 s=32
